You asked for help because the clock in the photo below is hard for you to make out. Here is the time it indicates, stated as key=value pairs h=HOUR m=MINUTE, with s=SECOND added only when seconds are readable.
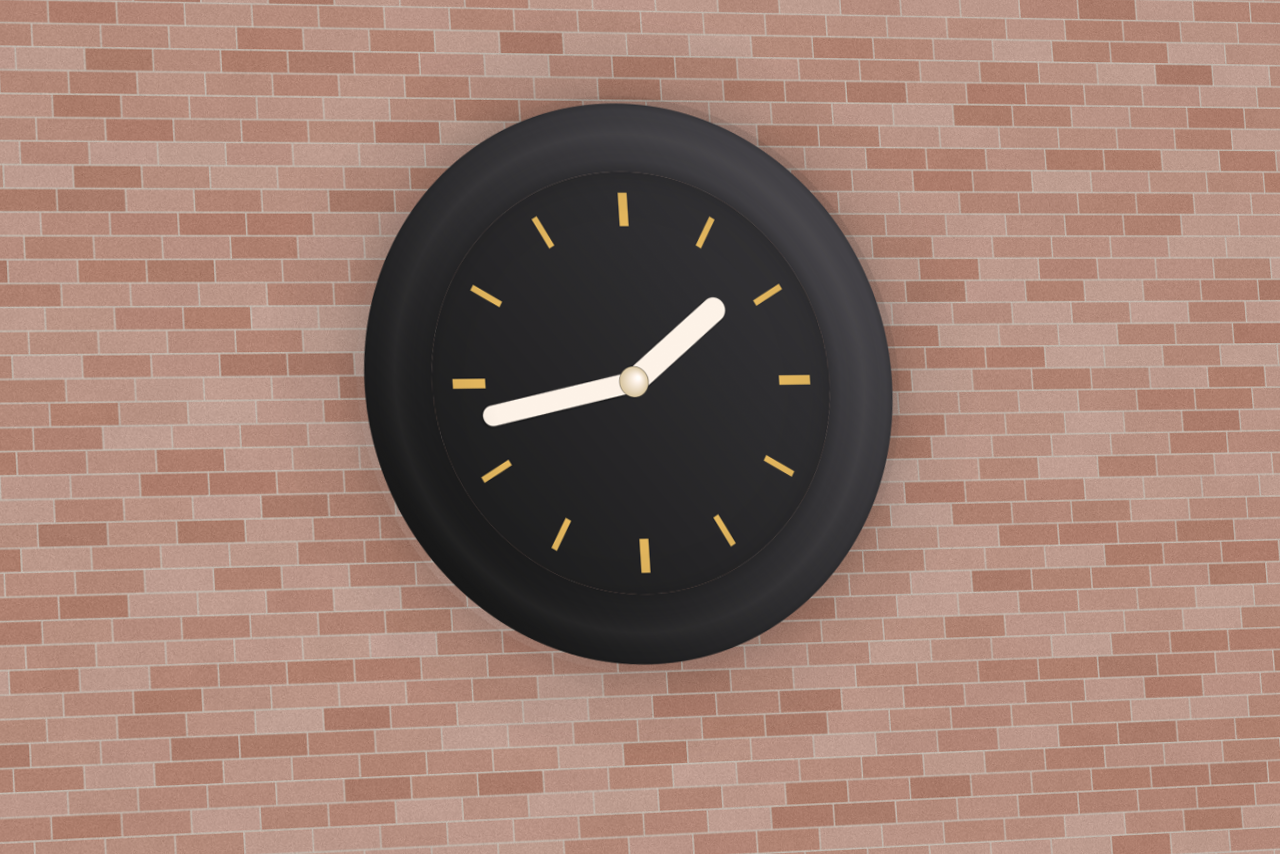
h=1 m=43
